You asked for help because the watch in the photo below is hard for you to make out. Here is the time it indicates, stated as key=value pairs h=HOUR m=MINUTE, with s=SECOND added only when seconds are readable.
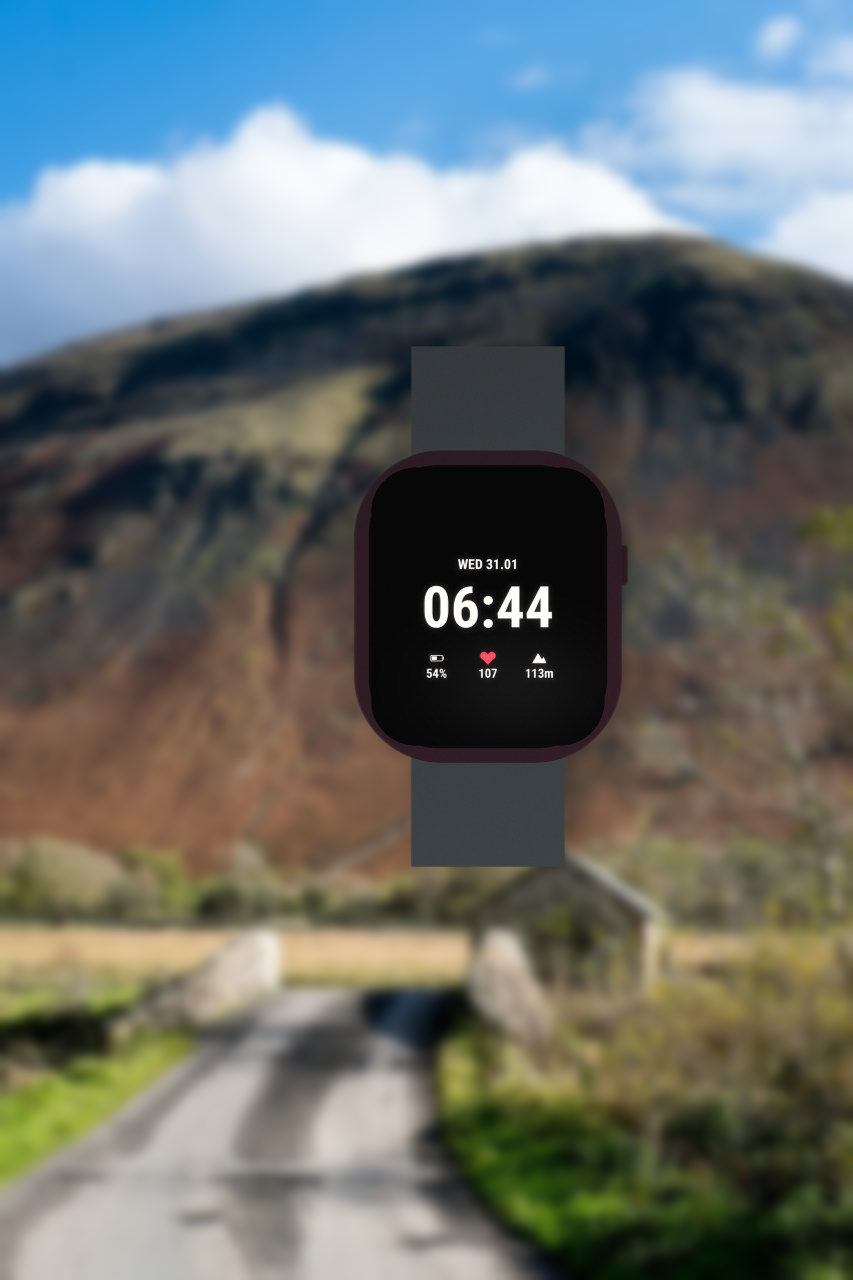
h=6 m=44
